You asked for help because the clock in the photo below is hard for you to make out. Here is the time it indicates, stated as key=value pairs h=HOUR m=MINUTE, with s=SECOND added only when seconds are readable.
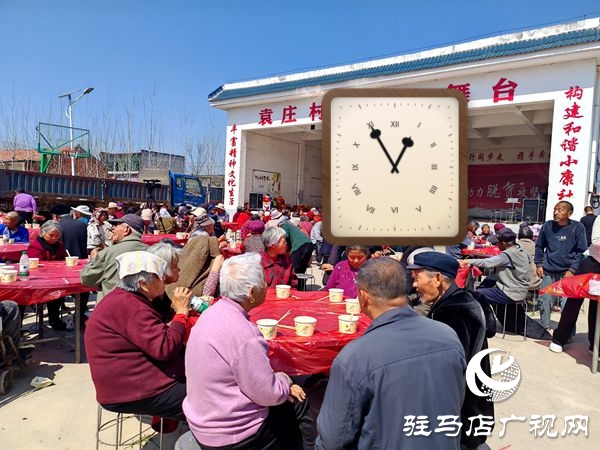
h=12 m=55
